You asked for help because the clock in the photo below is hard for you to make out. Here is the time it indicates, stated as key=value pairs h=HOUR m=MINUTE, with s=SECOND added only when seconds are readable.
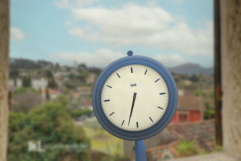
h=6 m=33
